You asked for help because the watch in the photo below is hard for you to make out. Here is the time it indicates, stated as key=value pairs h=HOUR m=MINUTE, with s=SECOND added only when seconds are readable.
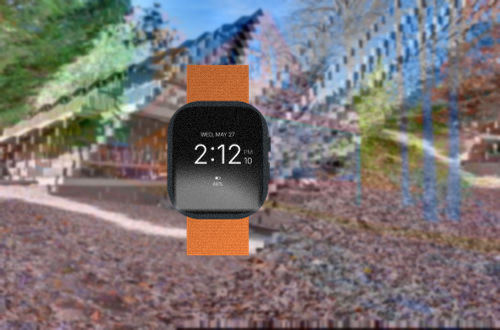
h=2 m=12 s=10
